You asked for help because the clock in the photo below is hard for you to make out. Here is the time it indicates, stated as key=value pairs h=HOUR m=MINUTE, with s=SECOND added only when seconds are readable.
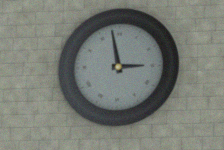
h=2 m=58
